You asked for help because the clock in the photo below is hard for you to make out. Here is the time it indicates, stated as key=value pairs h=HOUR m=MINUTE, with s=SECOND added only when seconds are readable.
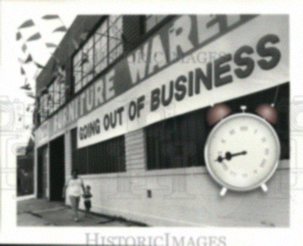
h=8 m=43
